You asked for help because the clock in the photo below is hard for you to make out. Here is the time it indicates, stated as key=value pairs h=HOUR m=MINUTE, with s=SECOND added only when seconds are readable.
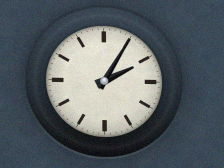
h=2 m=5
